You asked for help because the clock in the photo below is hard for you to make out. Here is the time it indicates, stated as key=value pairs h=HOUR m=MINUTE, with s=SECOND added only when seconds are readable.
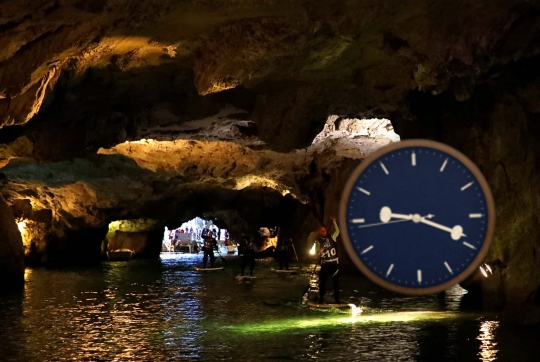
h=9 m=18 s=44
